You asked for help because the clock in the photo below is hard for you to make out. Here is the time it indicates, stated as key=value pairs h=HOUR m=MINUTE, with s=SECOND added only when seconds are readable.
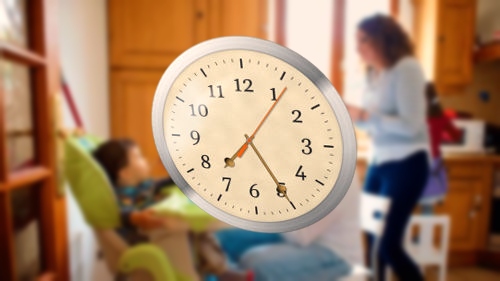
h=7 m=25 s=6
